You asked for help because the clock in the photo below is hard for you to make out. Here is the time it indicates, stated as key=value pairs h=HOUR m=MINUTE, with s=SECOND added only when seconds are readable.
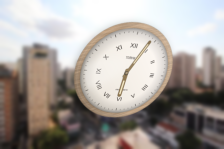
h=6 m=4
